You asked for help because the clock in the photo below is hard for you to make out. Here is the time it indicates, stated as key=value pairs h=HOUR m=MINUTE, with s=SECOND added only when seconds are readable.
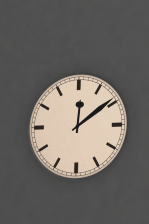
h=12 m=9
